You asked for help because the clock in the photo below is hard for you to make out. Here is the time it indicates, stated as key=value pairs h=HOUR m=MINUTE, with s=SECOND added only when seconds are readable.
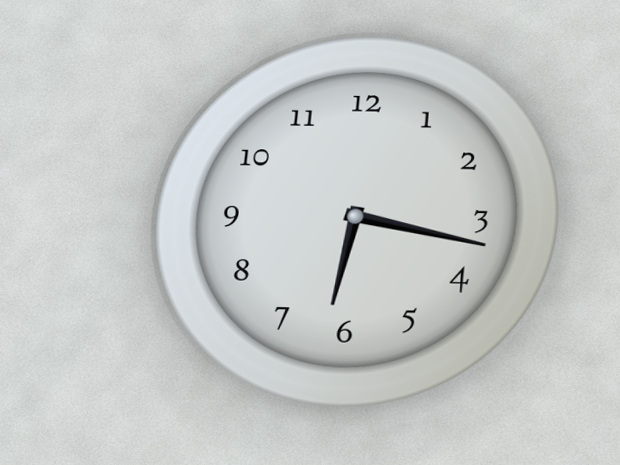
h=6 m=17
